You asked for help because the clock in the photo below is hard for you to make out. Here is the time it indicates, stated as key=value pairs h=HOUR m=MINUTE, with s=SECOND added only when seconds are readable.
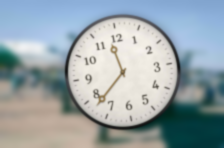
h=11 m=38
